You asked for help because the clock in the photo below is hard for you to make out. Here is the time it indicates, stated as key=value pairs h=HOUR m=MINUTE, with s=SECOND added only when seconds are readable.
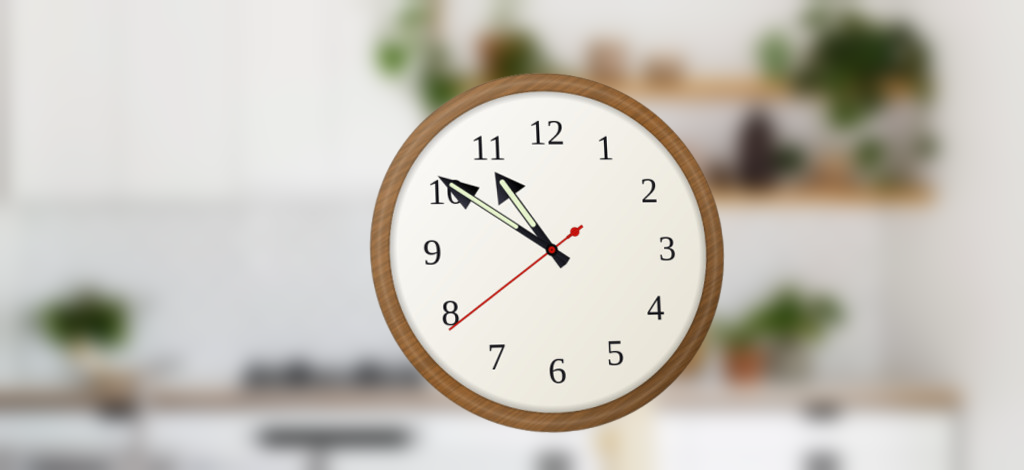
h=10 m=50 s=39
